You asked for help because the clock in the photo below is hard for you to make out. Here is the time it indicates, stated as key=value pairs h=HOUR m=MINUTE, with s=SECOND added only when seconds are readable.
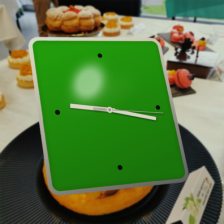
h=9 m=17 s=16
